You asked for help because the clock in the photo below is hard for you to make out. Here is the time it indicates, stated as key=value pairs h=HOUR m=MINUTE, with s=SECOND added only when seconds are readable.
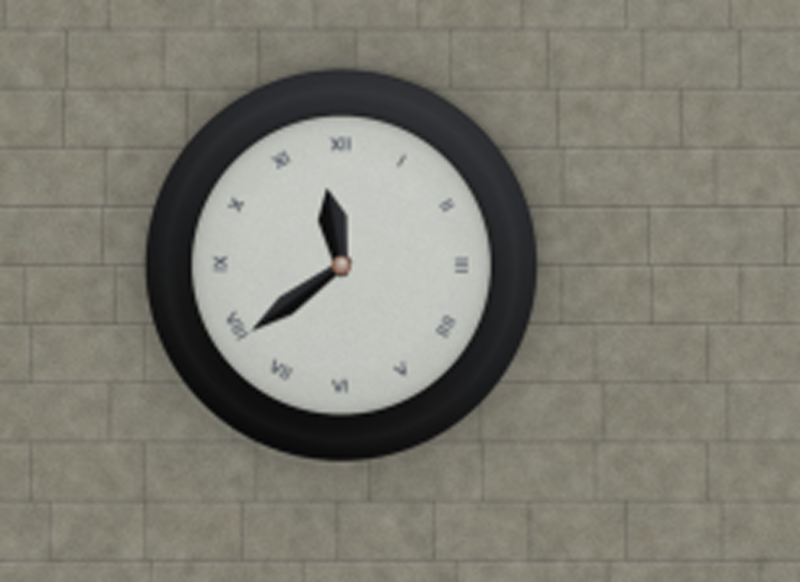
h=11 m=39
